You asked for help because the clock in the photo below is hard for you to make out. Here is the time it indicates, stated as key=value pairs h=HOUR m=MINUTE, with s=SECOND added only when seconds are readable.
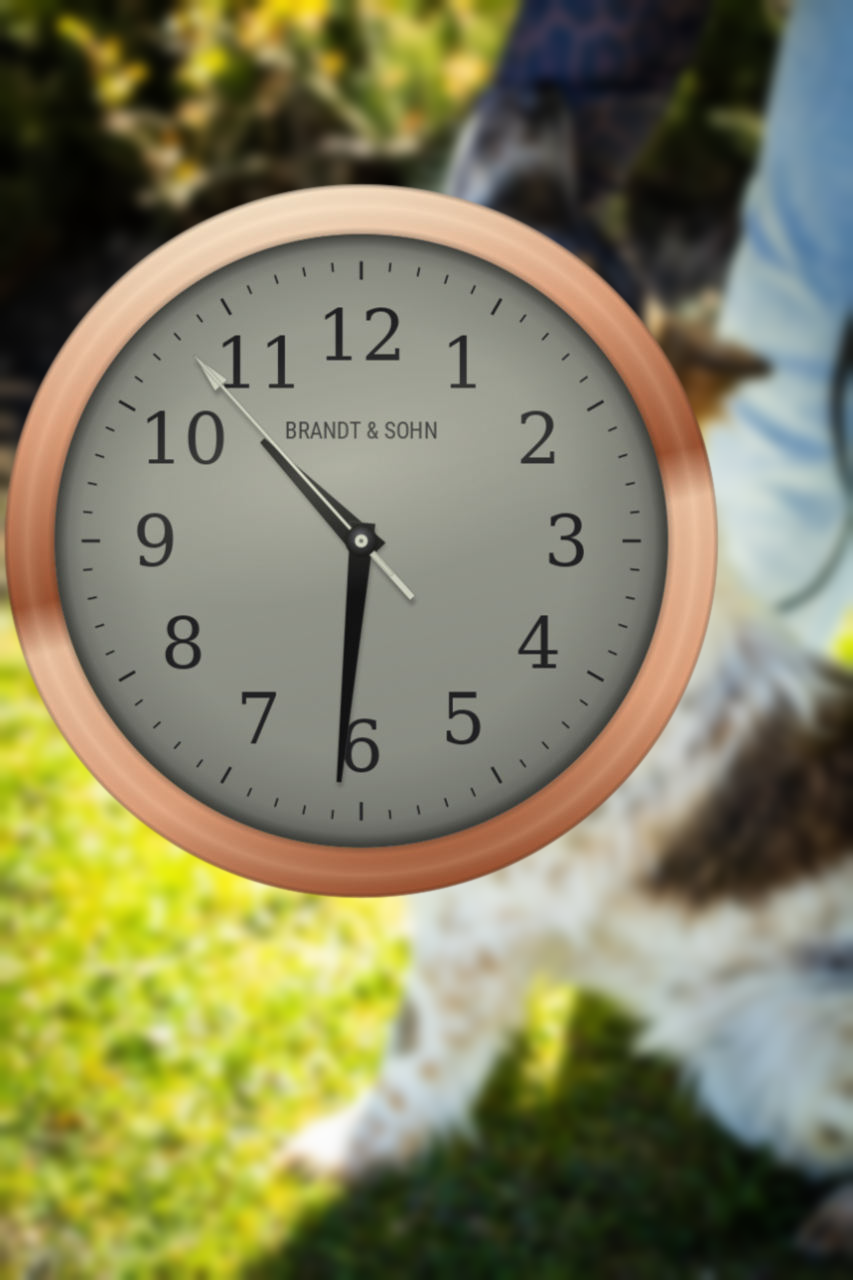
h=10 m=30 s=53
